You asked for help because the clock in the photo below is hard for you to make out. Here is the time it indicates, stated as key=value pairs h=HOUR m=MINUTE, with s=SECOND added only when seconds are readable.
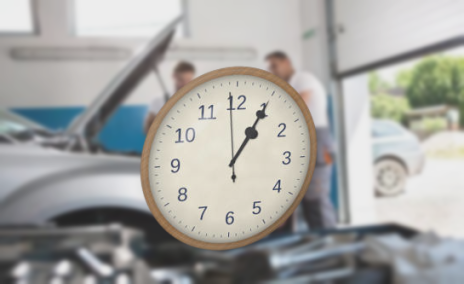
h=1 m=4 s=59
